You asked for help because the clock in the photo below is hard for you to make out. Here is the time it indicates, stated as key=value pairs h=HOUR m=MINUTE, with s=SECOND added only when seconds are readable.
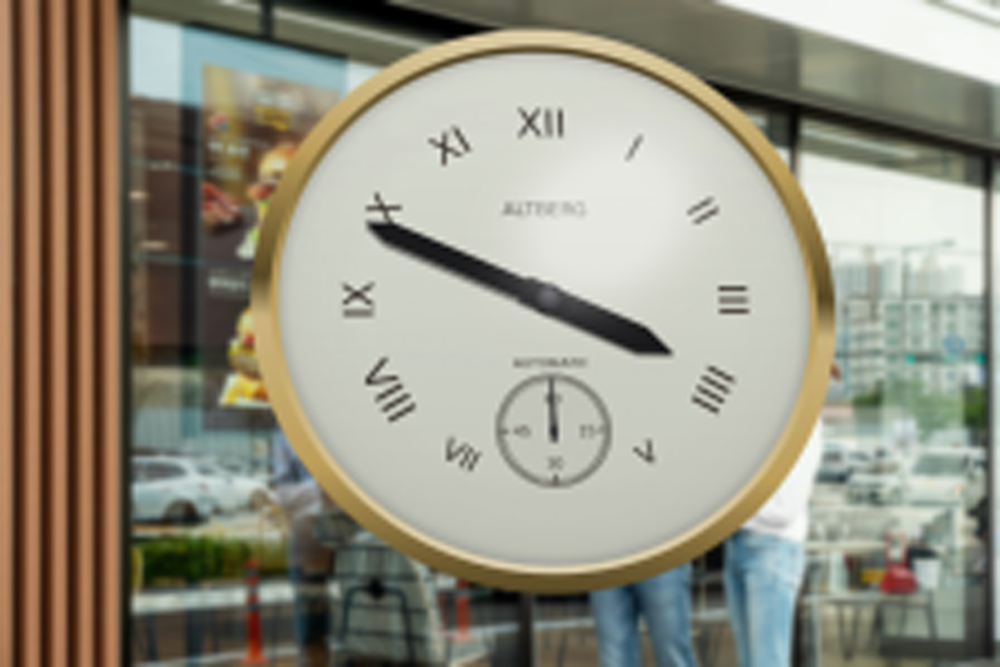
h=3 m=49
